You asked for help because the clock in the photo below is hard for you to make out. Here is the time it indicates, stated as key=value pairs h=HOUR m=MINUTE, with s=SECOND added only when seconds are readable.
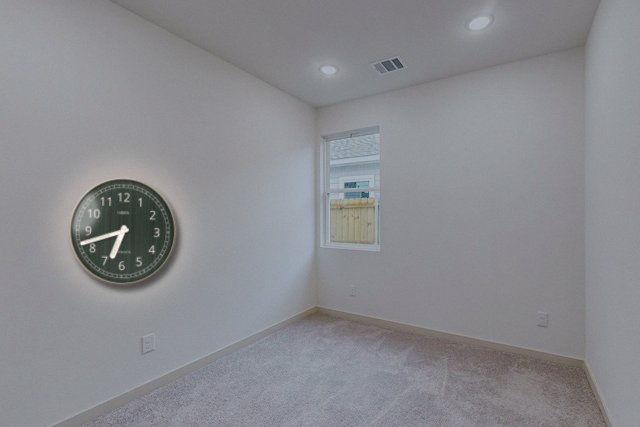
h=6 m=42
